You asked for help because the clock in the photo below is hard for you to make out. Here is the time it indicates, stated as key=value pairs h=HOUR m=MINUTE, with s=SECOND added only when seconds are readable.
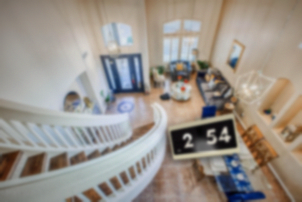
h=2 m=54
